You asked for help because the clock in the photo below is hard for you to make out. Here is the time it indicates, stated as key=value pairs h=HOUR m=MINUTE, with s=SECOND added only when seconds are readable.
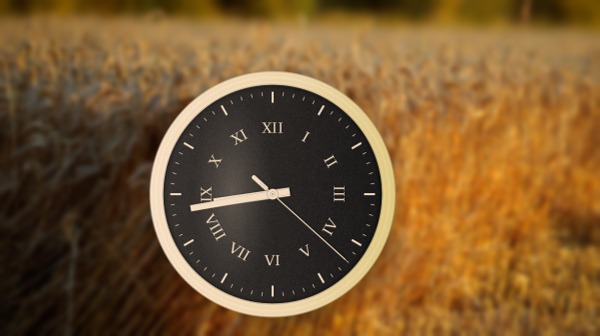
h=8 m=43 s=22
